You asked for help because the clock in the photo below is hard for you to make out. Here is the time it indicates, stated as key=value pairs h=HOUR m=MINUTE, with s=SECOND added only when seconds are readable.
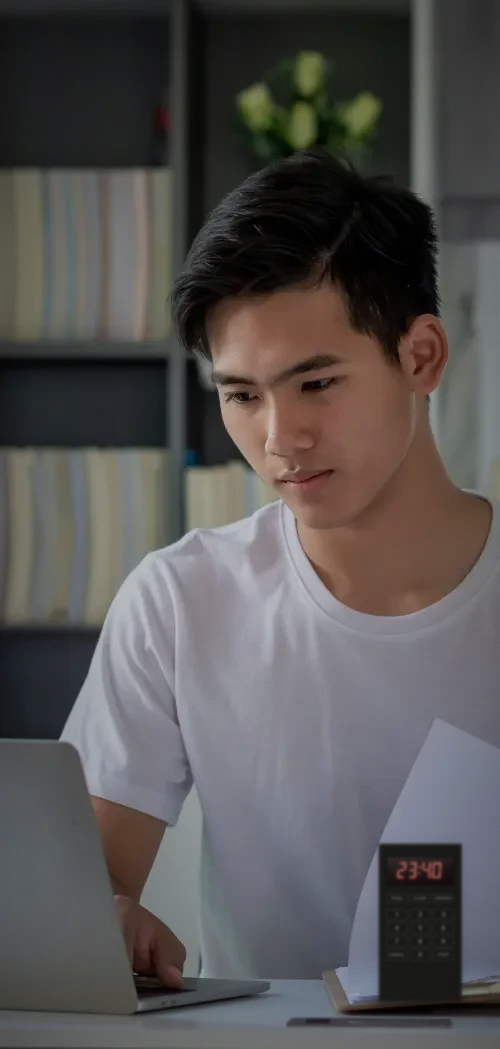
h=23 m=40
